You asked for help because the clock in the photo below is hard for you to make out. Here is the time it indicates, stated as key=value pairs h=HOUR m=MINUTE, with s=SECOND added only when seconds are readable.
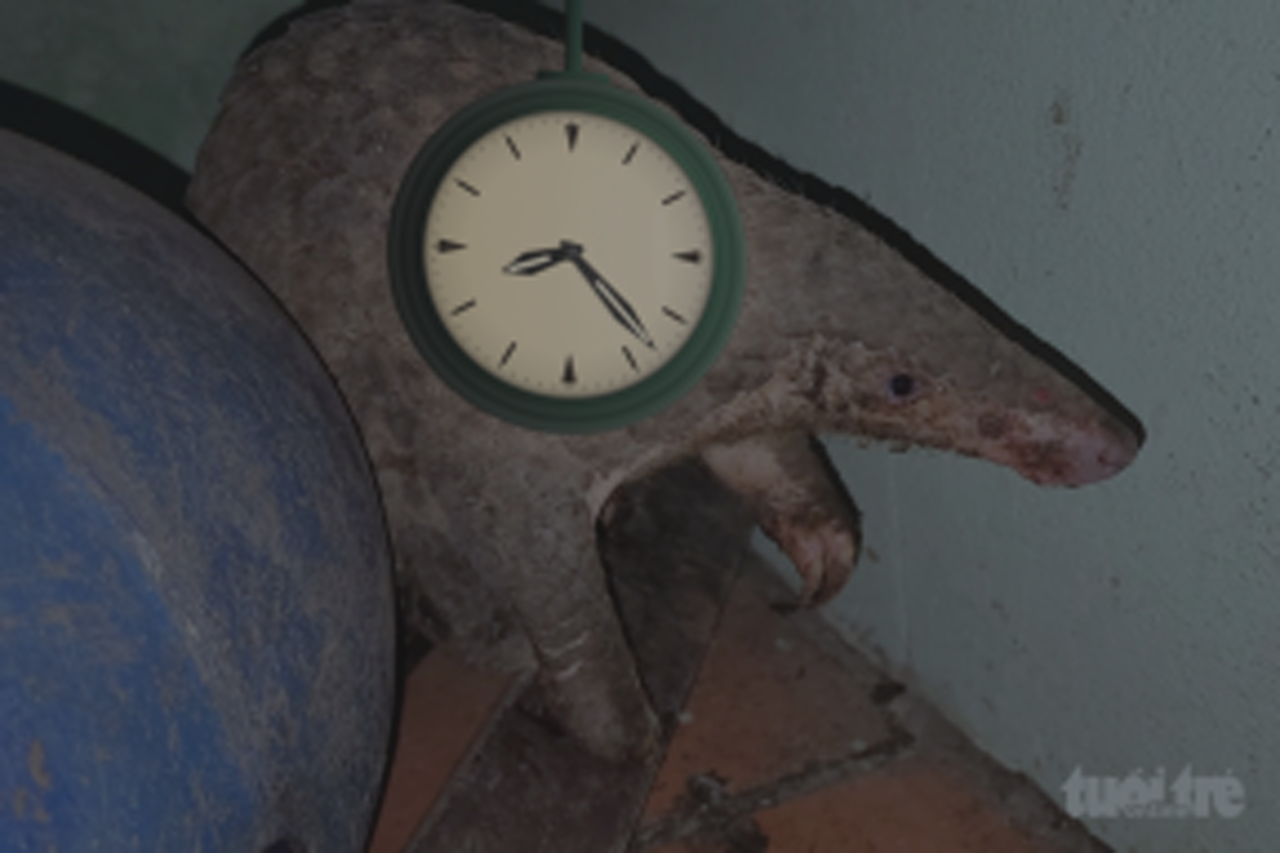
h=8 m=23
